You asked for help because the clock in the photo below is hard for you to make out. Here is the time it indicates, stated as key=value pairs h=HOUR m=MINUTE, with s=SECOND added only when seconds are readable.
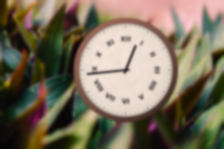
h=12 m=44
